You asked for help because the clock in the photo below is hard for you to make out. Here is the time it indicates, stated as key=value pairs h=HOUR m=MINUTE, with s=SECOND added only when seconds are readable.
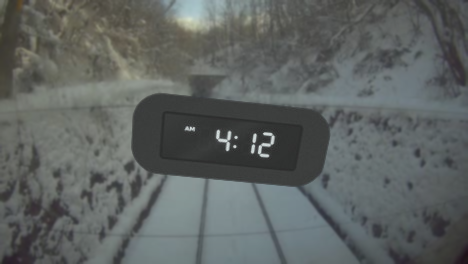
h=4 m=12
